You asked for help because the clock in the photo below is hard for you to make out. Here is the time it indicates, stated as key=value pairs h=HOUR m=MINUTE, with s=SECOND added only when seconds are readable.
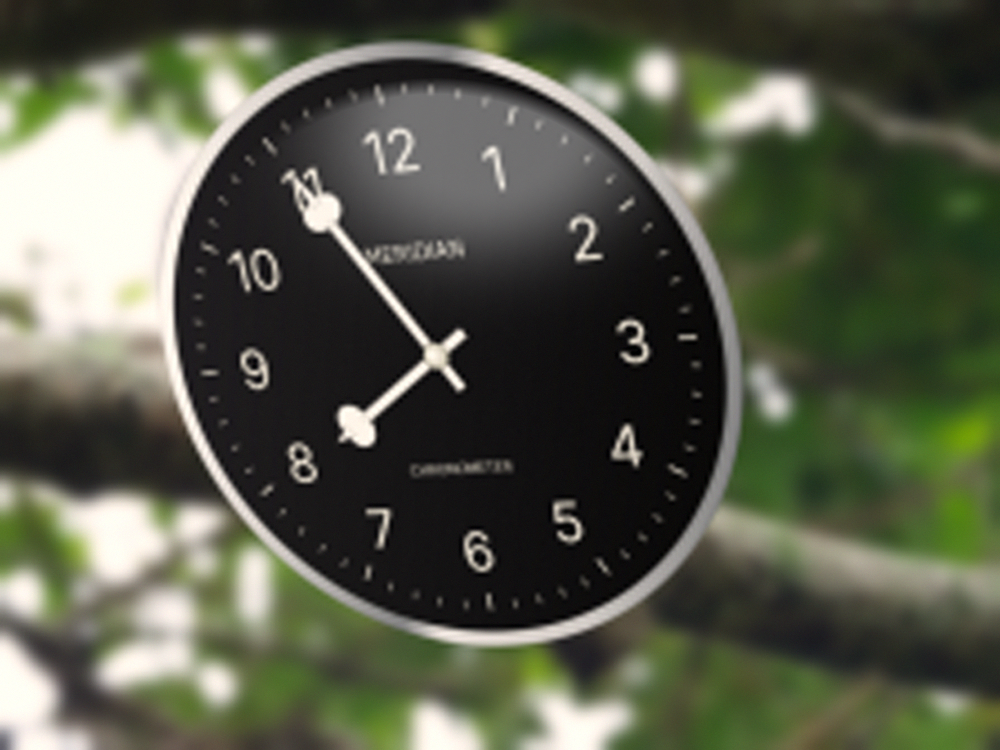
h=7 m=55
